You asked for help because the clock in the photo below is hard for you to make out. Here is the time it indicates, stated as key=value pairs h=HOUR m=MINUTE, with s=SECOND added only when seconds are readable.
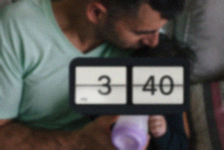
h=3 m=40
